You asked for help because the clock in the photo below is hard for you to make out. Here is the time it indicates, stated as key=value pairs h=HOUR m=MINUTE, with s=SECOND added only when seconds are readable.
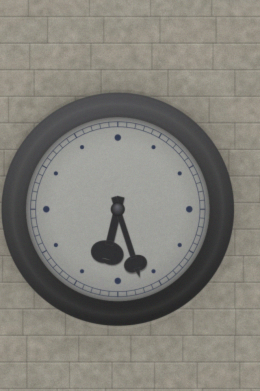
h=6 m=27
